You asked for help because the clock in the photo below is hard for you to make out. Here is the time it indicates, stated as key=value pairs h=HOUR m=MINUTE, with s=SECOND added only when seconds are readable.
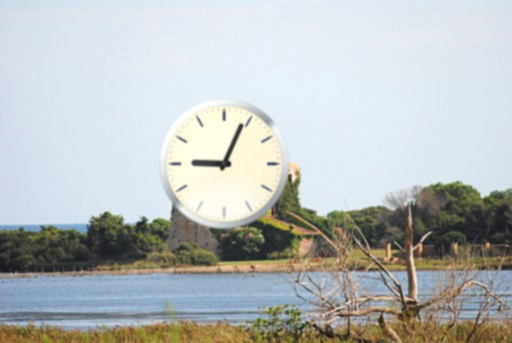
h=9 m=4
